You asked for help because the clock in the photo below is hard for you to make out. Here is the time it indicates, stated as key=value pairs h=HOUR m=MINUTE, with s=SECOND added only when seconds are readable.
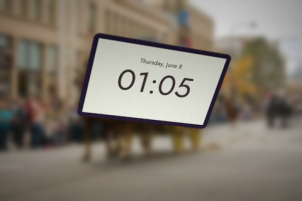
h=1 m=5
